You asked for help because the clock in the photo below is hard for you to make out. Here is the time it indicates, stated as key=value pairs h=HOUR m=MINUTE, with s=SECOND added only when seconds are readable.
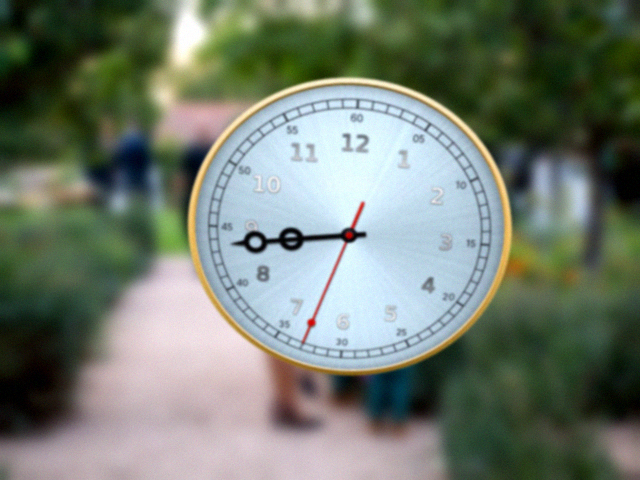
h=8 m=43 s=33
